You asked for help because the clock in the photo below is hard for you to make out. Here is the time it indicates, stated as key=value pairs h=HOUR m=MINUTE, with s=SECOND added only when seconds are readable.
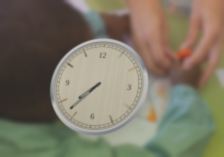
h=7 m=37
